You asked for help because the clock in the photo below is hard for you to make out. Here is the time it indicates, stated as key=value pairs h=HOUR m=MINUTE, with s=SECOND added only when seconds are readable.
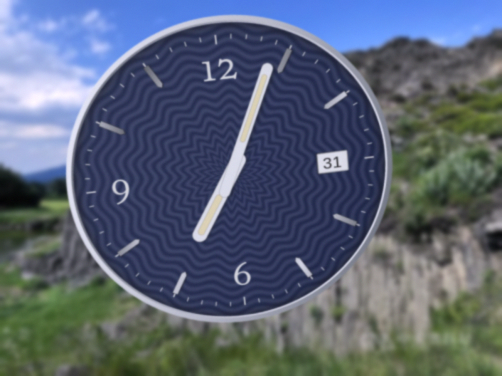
h=7 m=4
